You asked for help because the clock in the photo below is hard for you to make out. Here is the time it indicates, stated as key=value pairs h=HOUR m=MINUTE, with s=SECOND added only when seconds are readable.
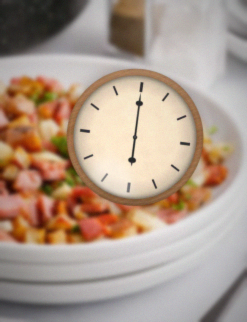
h=6 m=0
